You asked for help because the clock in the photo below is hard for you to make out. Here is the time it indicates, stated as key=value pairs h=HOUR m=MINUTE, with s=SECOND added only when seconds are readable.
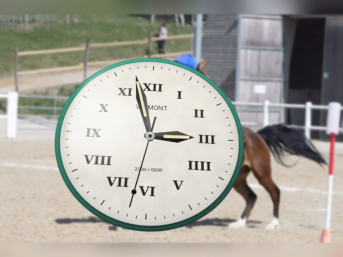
h=2 m=57 s=32
